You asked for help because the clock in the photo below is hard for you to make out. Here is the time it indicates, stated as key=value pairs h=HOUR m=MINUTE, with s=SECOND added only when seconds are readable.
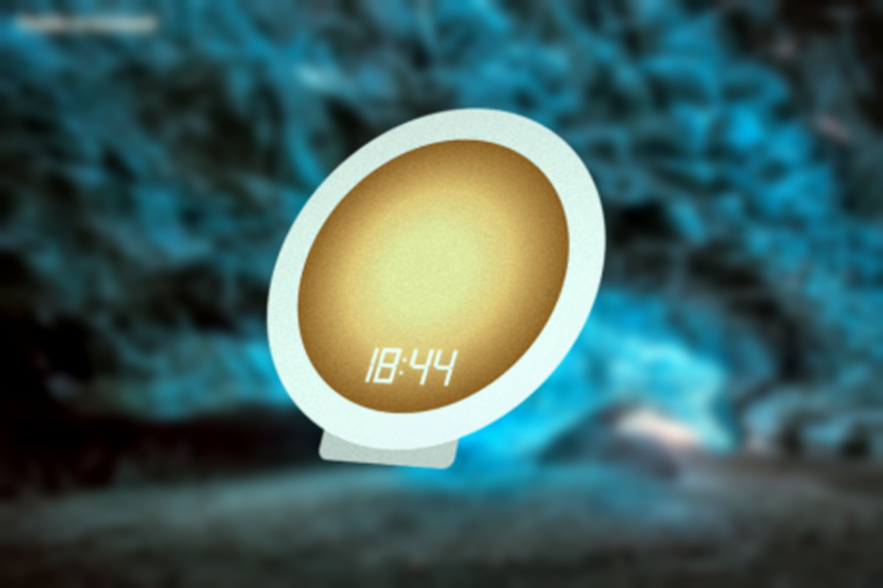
h=18 m=44
